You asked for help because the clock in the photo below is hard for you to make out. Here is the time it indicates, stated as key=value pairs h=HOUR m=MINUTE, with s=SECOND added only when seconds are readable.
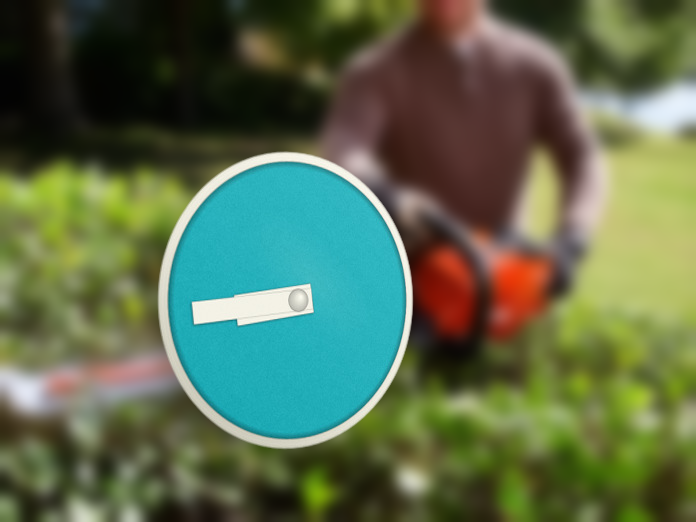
h=8 m=44
